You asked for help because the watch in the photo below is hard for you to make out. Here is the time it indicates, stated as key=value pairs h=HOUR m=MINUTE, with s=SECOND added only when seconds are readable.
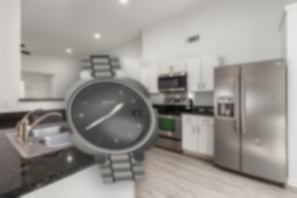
h=1 m=40
